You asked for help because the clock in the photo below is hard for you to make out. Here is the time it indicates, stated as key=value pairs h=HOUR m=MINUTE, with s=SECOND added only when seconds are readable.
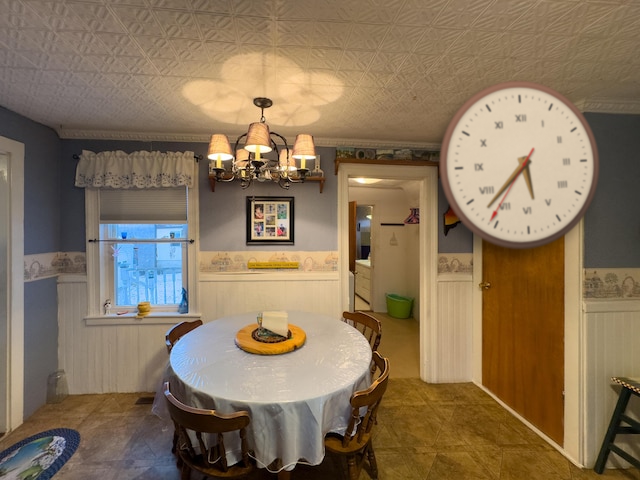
h=5 m=37 s=36
